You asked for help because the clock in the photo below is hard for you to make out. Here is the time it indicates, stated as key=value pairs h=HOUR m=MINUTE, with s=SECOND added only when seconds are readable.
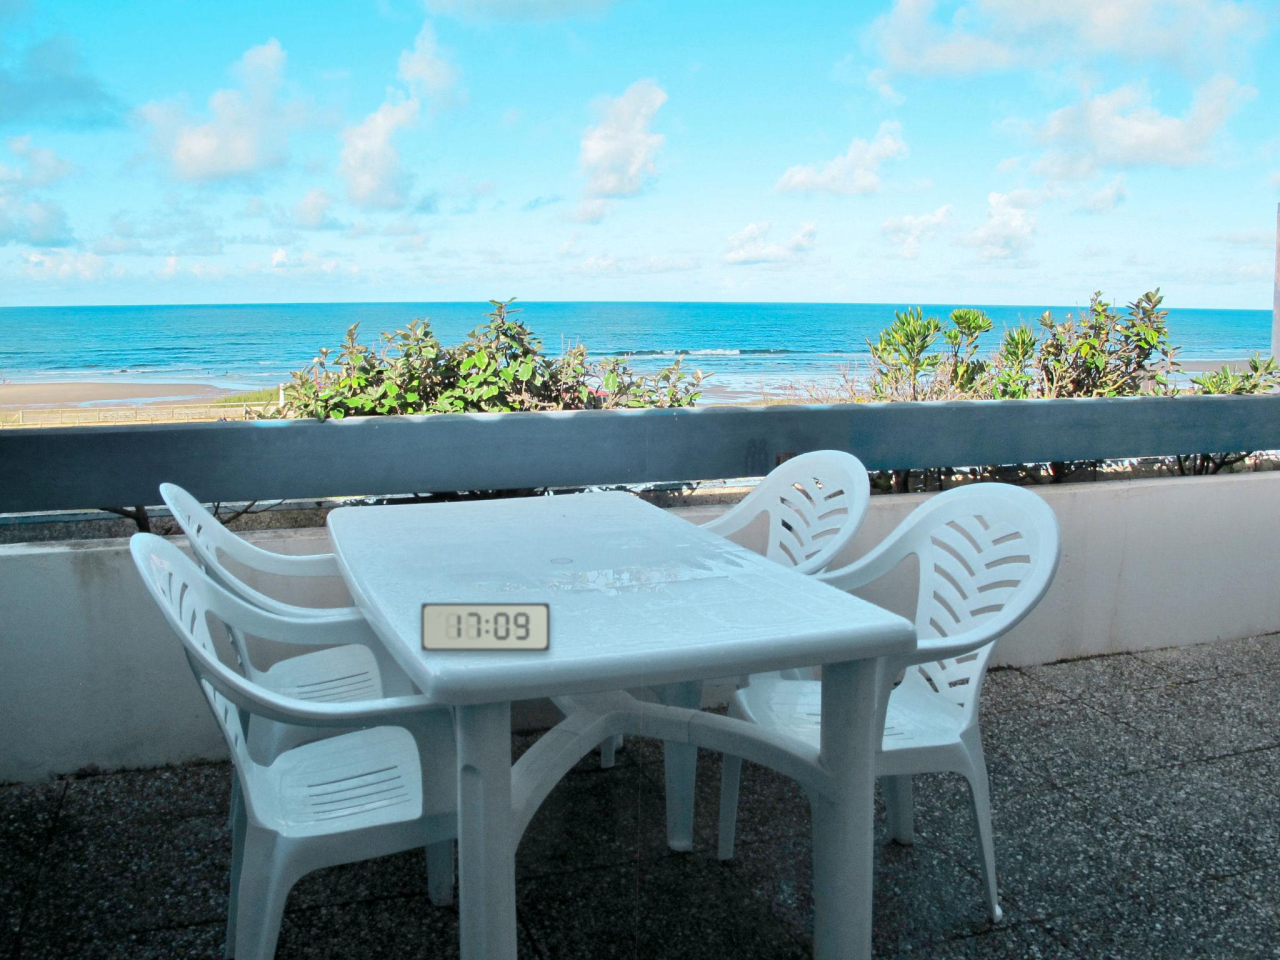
h=17 m=9
